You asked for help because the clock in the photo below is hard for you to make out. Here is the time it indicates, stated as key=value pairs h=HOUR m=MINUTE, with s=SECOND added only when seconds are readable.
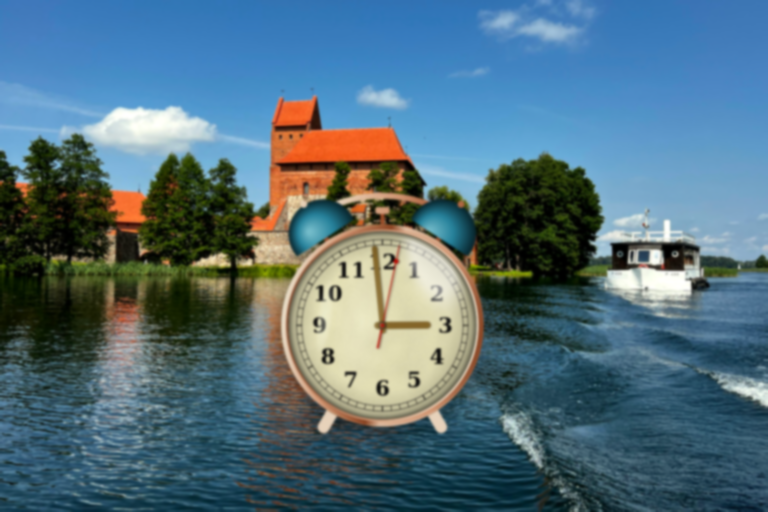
h=2 m=59 s=2
